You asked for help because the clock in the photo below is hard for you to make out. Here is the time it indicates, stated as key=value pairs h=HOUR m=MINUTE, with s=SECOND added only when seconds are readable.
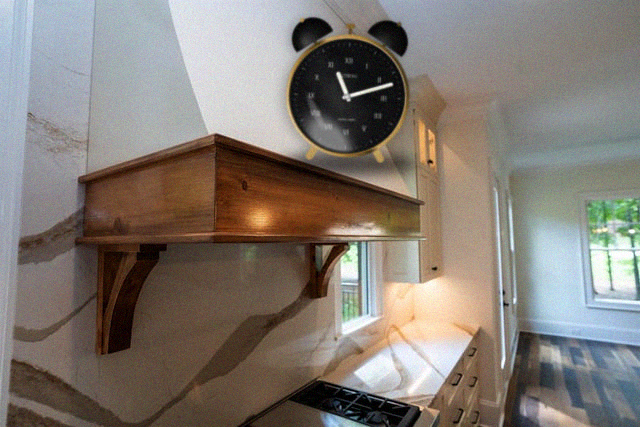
h=11 m=12
